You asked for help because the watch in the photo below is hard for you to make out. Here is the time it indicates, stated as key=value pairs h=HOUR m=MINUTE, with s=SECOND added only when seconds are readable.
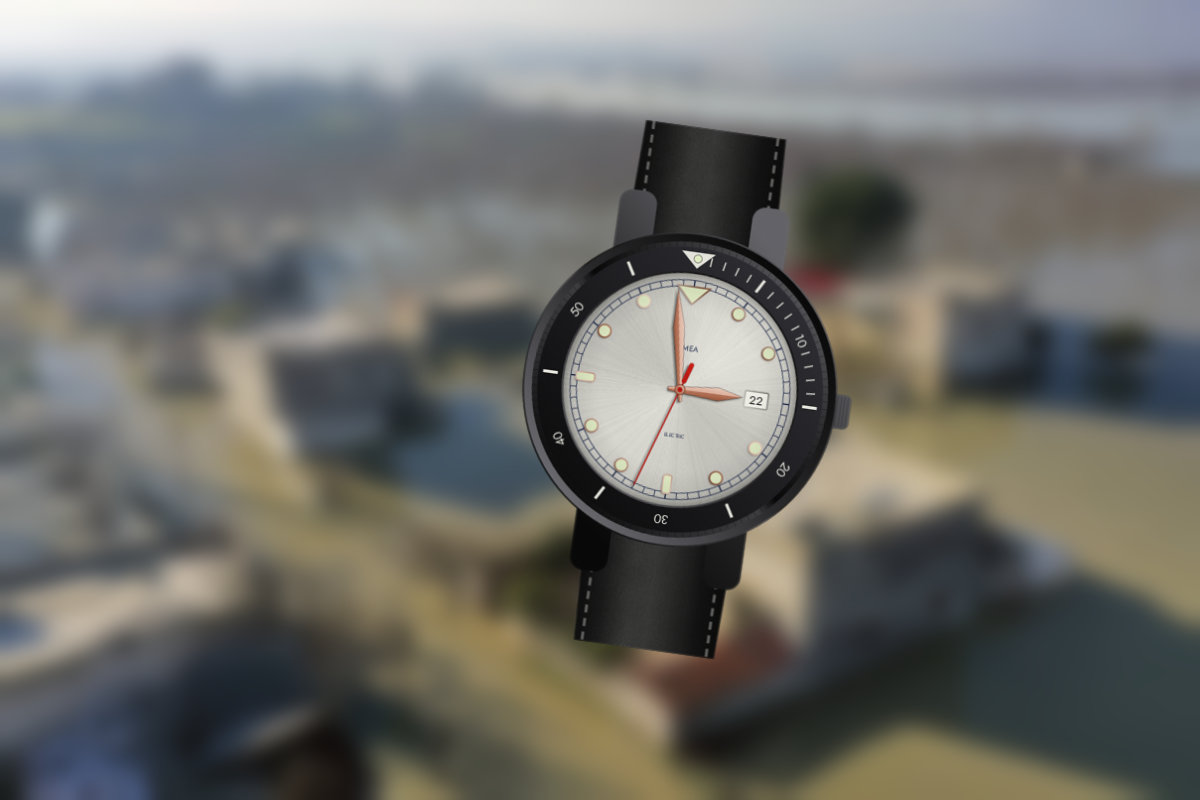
h=2 m=58 s=33
